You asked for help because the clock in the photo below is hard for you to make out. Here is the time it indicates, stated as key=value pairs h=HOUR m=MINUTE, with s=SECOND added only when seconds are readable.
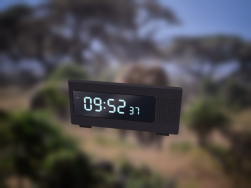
h=9 m=52 s=37
